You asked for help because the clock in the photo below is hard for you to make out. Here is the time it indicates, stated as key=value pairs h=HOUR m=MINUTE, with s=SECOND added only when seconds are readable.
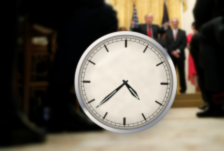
h=4 m=38
